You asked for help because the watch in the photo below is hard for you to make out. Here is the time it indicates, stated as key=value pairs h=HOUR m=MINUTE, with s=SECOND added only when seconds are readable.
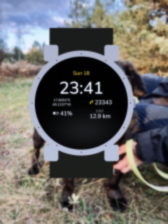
h=23 m=41
